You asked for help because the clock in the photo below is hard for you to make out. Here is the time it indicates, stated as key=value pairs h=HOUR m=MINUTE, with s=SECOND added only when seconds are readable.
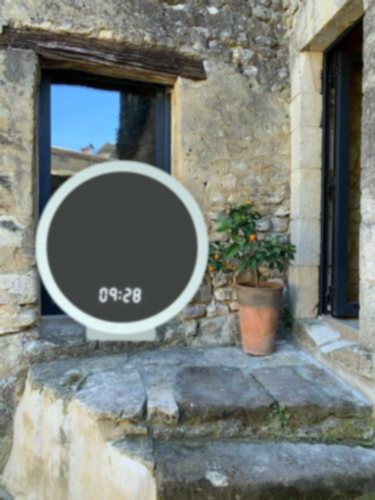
h=9 m=28
